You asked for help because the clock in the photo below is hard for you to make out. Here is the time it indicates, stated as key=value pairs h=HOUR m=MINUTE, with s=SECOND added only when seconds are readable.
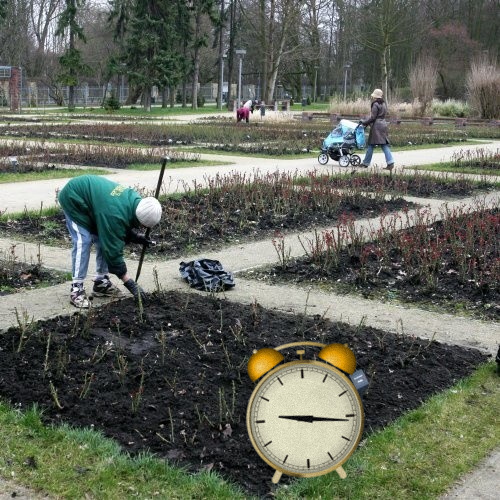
h=9 m=16
